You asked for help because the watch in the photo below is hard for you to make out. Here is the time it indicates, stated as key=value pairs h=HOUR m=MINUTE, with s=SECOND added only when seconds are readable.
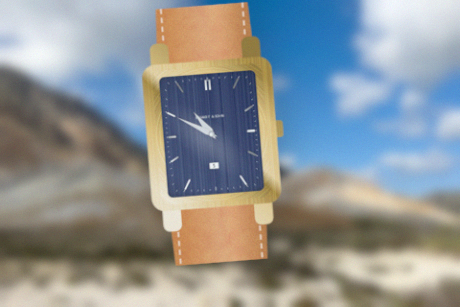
h=10 m=50
